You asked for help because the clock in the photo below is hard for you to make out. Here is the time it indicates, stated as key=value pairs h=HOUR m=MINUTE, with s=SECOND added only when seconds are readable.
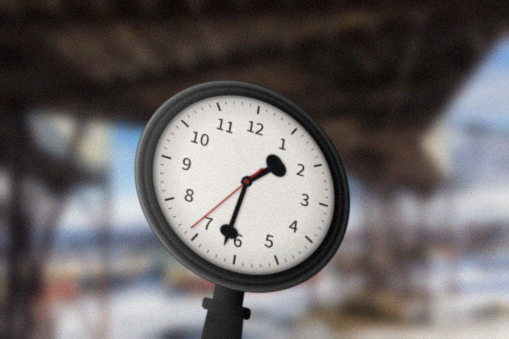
h=1 m=31 s=36
